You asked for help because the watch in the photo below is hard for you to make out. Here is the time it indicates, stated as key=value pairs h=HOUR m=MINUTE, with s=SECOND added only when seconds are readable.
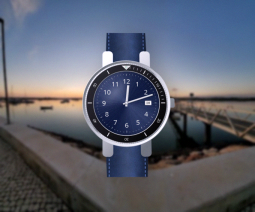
h=12 m=12
